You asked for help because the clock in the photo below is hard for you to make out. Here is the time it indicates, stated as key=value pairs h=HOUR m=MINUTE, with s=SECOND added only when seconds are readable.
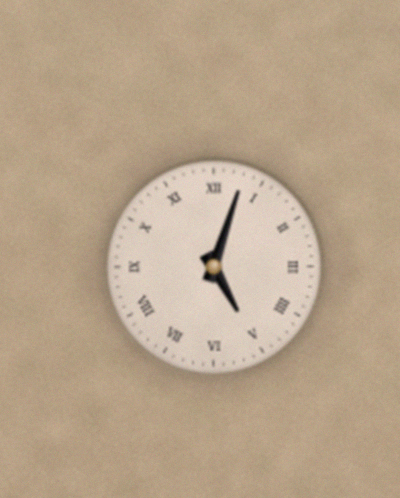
h=5 m=3
